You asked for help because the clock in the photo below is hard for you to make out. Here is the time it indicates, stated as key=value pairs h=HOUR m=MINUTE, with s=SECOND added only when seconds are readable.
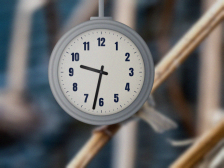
h=9 m=32
